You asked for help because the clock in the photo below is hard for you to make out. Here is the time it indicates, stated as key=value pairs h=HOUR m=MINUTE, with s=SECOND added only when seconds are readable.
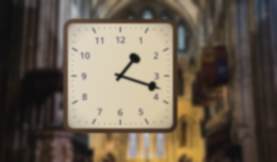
h=1 m=18
